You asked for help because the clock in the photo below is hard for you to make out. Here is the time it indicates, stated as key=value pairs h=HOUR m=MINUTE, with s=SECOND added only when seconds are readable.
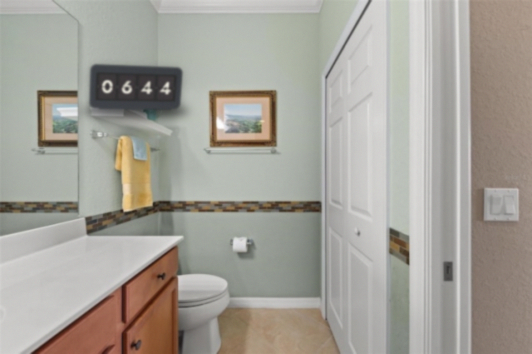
h=6 m=44
